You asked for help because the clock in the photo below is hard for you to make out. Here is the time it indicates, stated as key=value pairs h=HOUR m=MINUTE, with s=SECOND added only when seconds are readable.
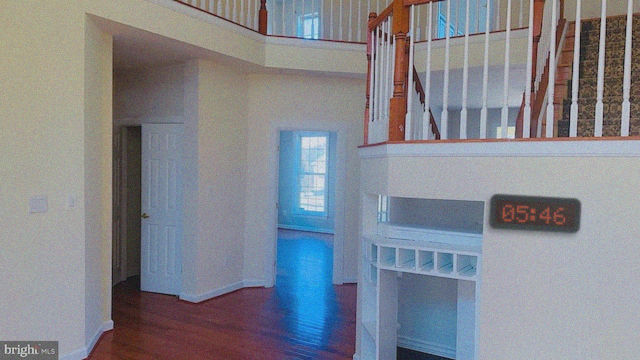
h=5 m=46
